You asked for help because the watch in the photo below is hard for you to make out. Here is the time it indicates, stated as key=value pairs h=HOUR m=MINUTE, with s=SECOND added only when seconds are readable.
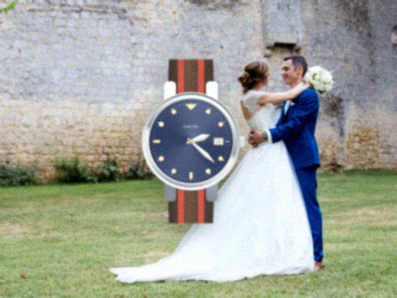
h=2 m=22
